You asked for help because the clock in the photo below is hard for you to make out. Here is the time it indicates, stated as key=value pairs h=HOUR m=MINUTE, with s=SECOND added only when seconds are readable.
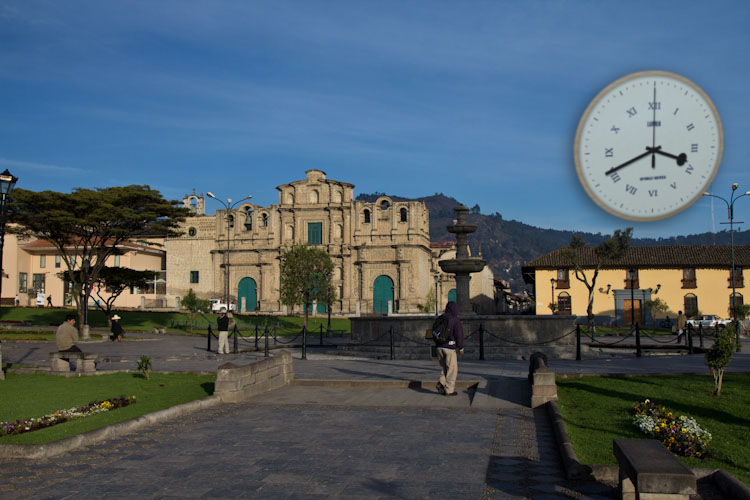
h=3 m=41 s=0
